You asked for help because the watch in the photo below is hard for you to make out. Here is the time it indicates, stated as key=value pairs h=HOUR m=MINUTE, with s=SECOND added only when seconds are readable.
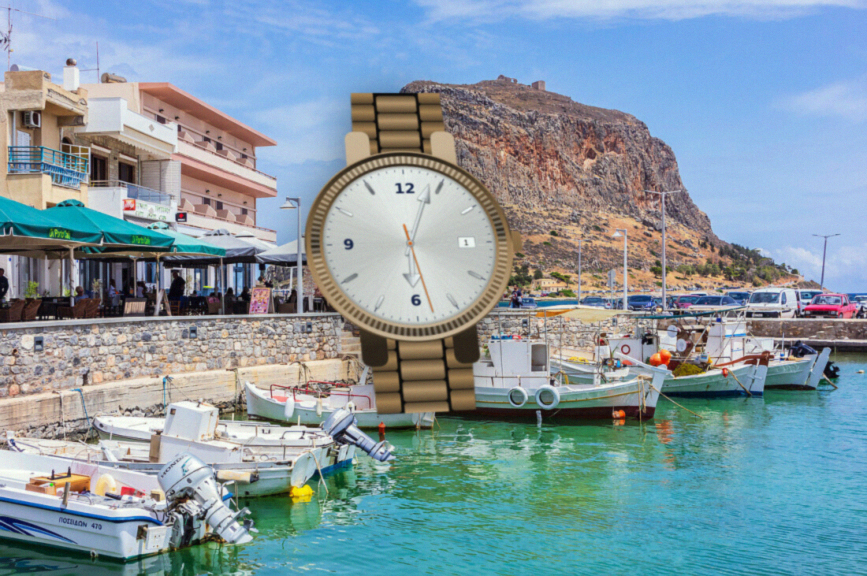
h=6 m=3 s=28
